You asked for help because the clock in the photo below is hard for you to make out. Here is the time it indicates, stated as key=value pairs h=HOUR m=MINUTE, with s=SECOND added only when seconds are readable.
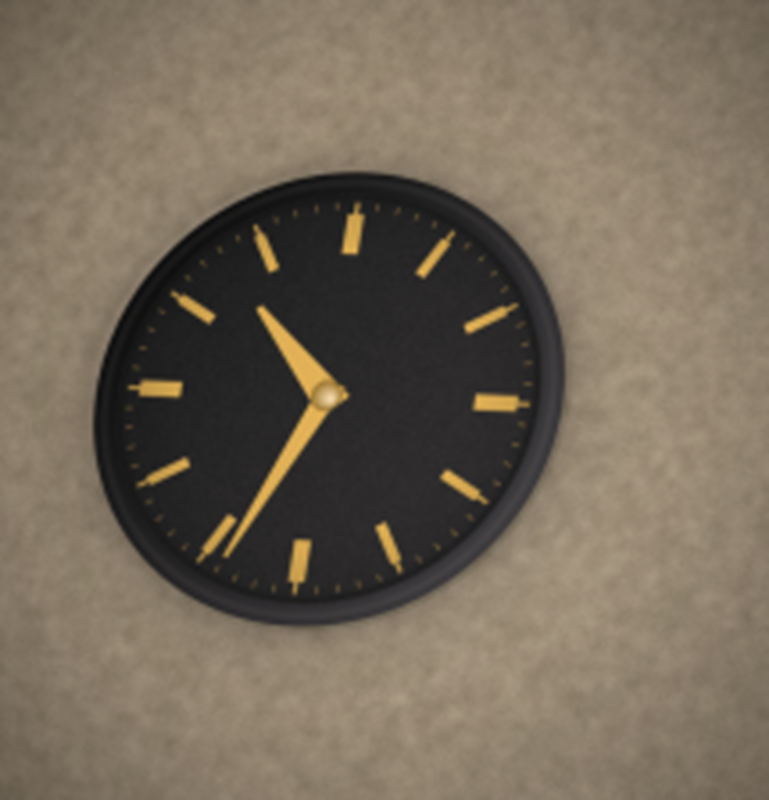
h=10 m=34
